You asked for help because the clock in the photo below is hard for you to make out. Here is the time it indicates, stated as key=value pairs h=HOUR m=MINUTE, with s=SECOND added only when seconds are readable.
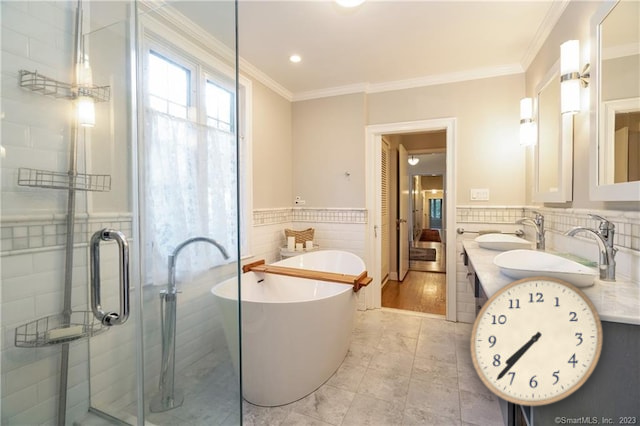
h=7 m=37
